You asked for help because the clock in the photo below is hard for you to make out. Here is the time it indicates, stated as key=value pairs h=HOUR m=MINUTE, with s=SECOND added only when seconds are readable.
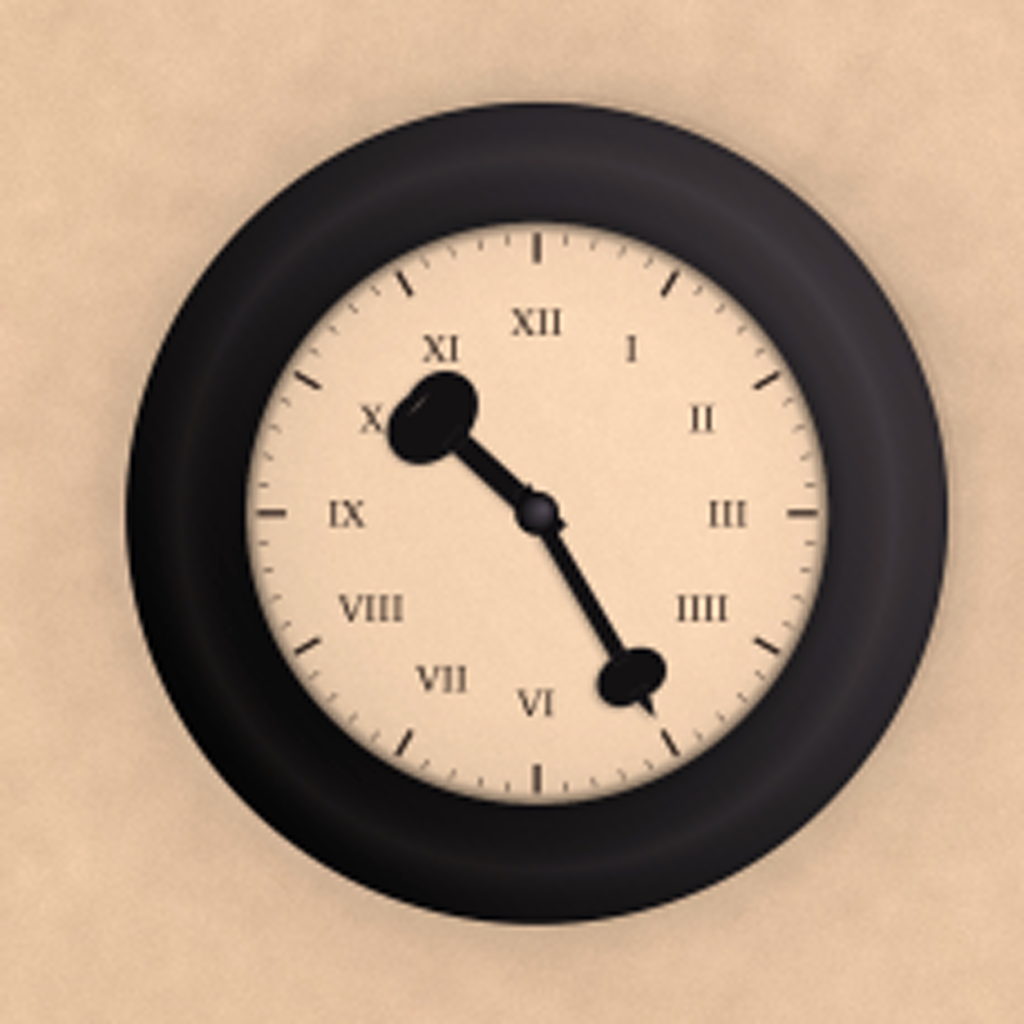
h=10 m=25
